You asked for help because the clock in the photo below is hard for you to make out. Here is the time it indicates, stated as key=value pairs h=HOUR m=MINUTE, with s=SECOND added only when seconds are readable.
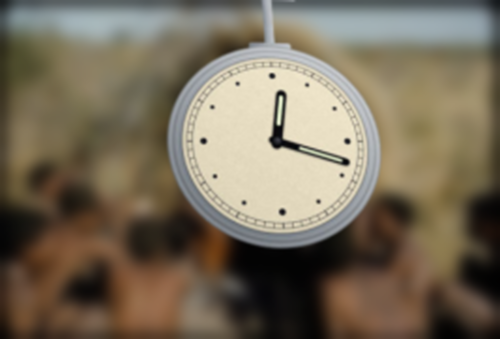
h=12 m=18
